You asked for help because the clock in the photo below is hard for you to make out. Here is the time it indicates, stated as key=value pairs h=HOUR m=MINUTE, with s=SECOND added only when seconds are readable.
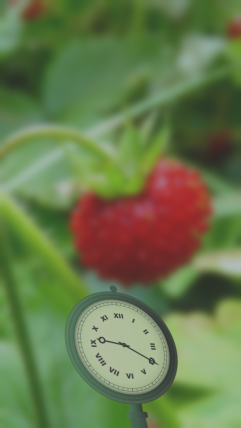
h=9 m=20
